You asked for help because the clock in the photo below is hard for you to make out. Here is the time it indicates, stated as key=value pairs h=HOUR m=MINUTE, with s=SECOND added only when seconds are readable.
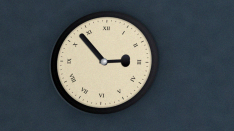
h=2 m=53
